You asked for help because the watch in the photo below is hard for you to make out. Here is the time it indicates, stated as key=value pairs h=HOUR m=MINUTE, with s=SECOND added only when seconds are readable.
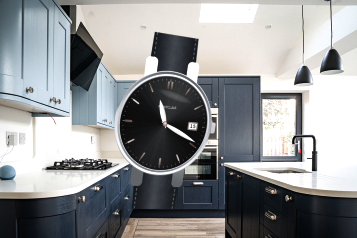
h=11 m=19
